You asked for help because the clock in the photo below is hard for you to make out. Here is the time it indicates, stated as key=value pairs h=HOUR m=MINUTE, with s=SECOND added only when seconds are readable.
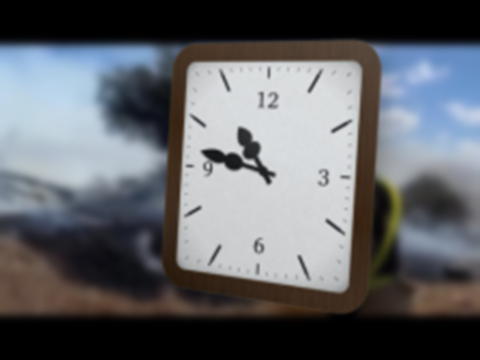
h=10 m=47
